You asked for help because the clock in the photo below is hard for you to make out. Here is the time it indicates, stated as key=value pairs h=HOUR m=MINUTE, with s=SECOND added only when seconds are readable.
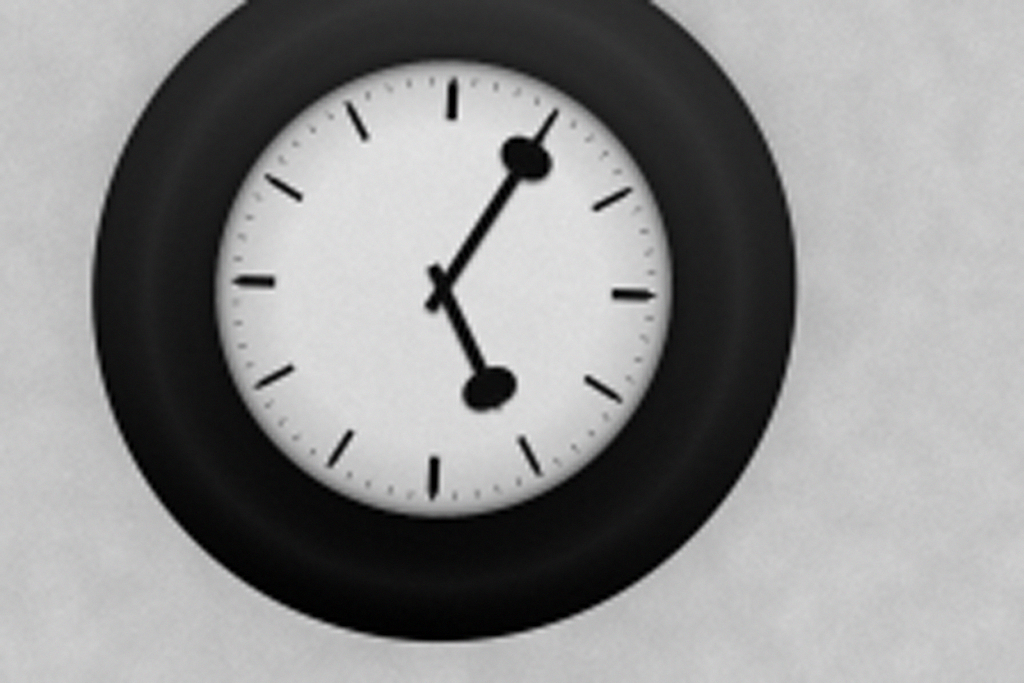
h=5 m=5
